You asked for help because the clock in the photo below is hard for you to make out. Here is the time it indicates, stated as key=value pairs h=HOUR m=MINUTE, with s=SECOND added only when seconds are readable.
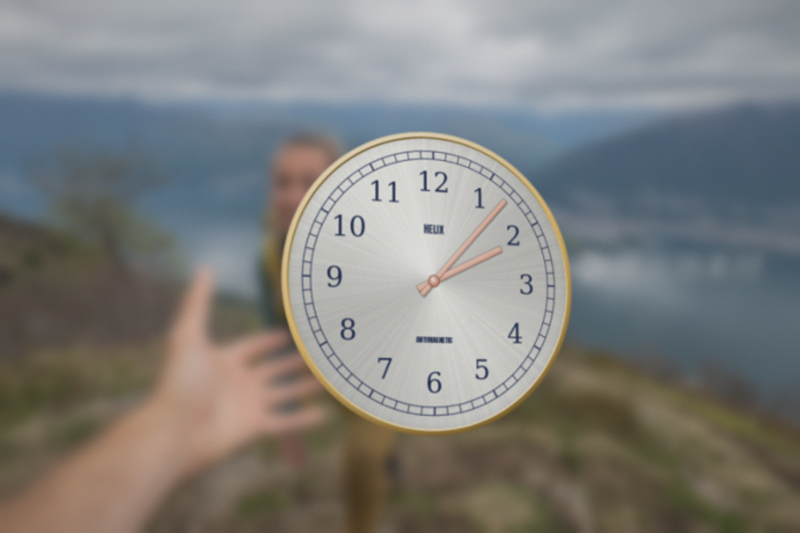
h=2 m=7
